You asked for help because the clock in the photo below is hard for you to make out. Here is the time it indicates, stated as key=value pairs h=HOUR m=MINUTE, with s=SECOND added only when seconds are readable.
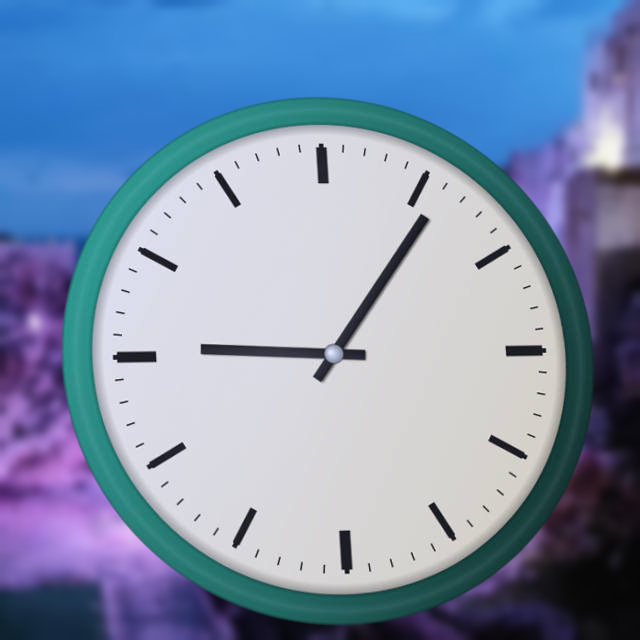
h=9 m=6
